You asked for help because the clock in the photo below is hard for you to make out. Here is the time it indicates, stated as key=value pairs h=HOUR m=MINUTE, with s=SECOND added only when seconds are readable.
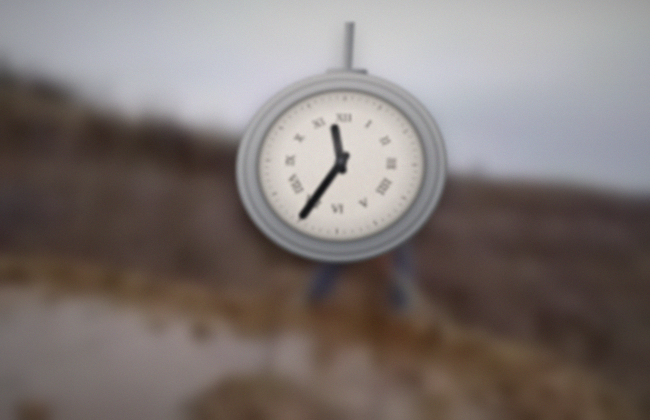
h=11 m=35
